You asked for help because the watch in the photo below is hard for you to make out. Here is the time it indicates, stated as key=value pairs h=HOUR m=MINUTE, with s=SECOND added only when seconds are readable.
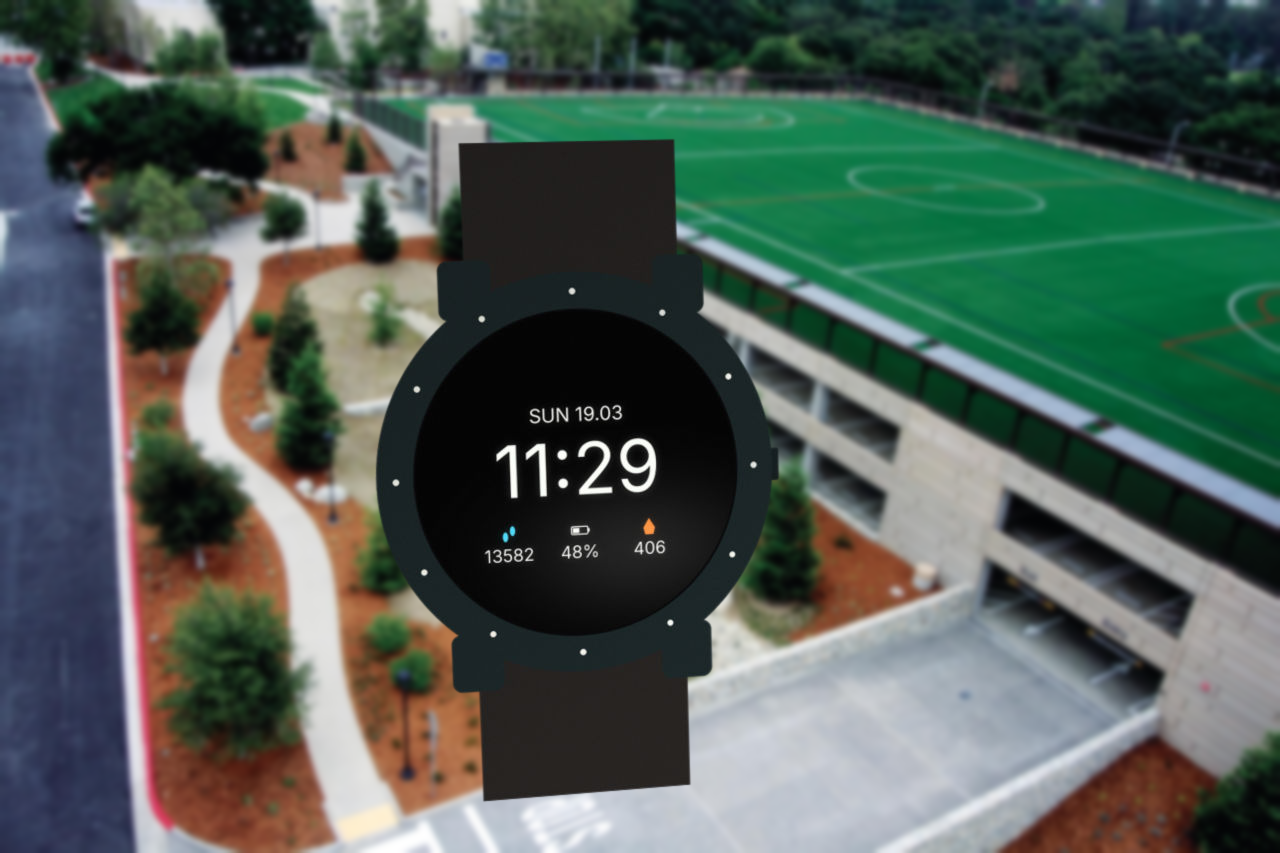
h=11 m=29
